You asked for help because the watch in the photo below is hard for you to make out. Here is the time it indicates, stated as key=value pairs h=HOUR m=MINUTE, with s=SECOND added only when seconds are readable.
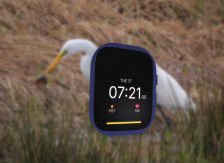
h=7 m=21
